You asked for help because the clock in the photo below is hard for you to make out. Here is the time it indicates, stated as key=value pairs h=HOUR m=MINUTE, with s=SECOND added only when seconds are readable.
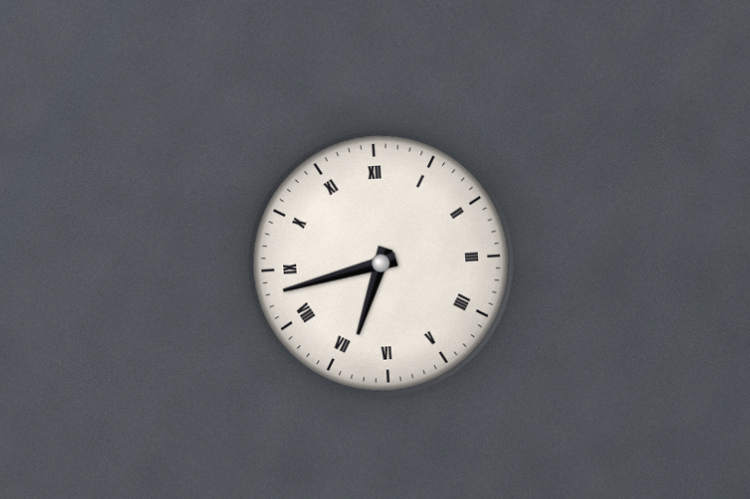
h=6 m=43
